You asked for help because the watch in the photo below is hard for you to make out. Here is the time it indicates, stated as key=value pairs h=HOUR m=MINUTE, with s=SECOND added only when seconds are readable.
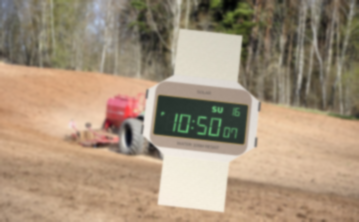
h=10 m=50
